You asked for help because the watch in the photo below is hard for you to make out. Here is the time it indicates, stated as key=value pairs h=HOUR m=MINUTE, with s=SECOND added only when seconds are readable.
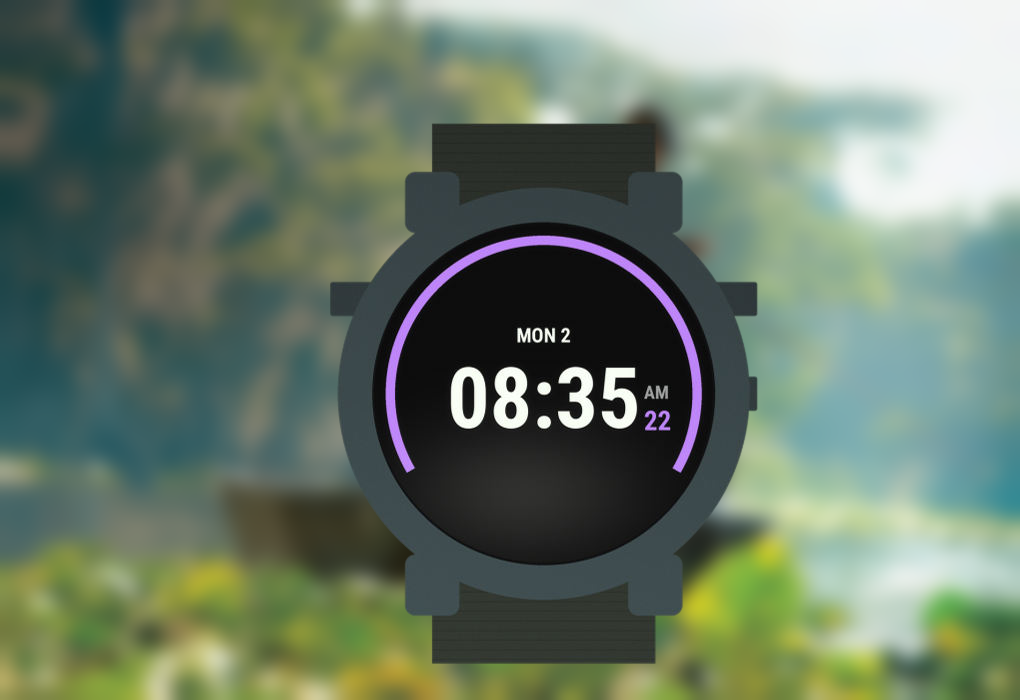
h=8 m=35 s=22
